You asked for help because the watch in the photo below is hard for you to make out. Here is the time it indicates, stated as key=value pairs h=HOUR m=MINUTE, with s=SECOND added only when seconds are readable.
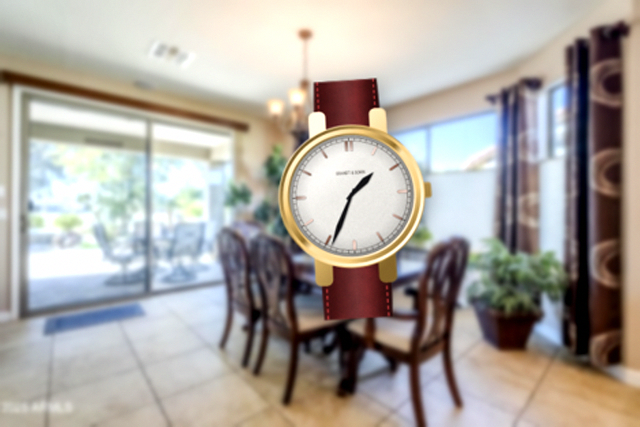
h=1 m=34
